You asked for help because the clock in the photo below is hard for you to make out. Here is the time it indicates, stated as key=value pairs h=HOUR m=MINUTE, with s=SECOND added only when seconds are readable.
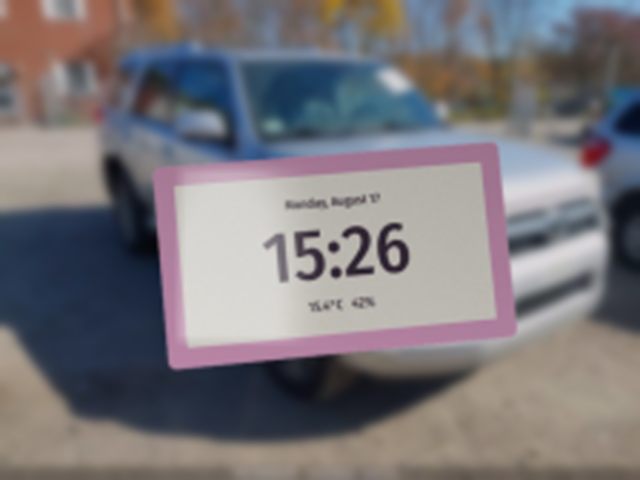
h=15 m=26
